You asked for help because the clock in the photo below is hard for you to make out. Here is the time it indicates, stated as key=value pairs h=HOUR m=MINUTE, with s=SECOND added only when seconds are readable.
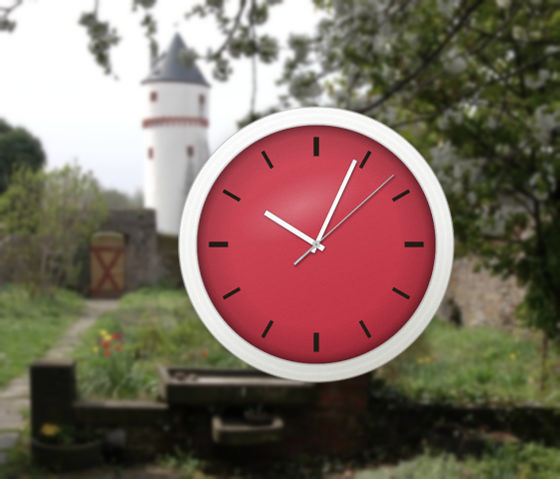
h=10 m=4 s=8
